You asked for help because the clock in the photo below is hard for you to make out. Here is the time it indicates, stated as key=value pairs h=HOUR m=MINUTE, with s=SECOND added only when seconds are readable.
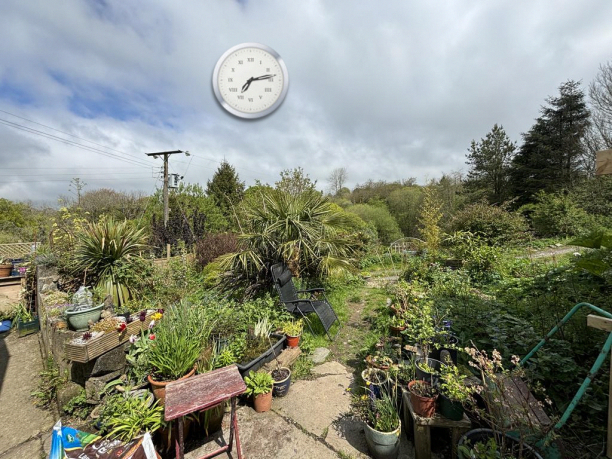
h=7 m=13
